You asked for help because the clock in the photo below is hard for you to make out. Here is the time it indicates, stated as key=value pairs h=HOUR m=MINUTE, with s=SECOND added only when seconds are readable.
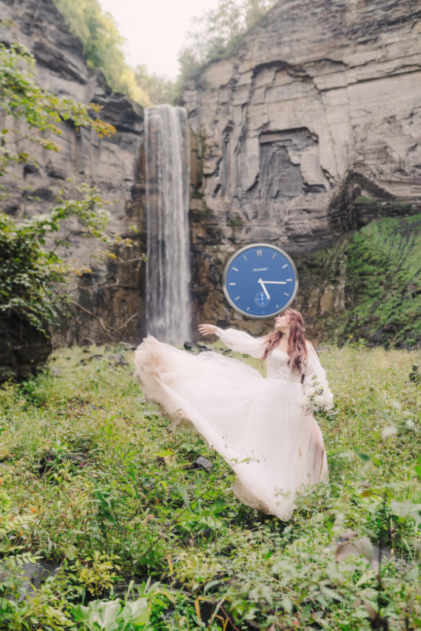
h=5 m=16
